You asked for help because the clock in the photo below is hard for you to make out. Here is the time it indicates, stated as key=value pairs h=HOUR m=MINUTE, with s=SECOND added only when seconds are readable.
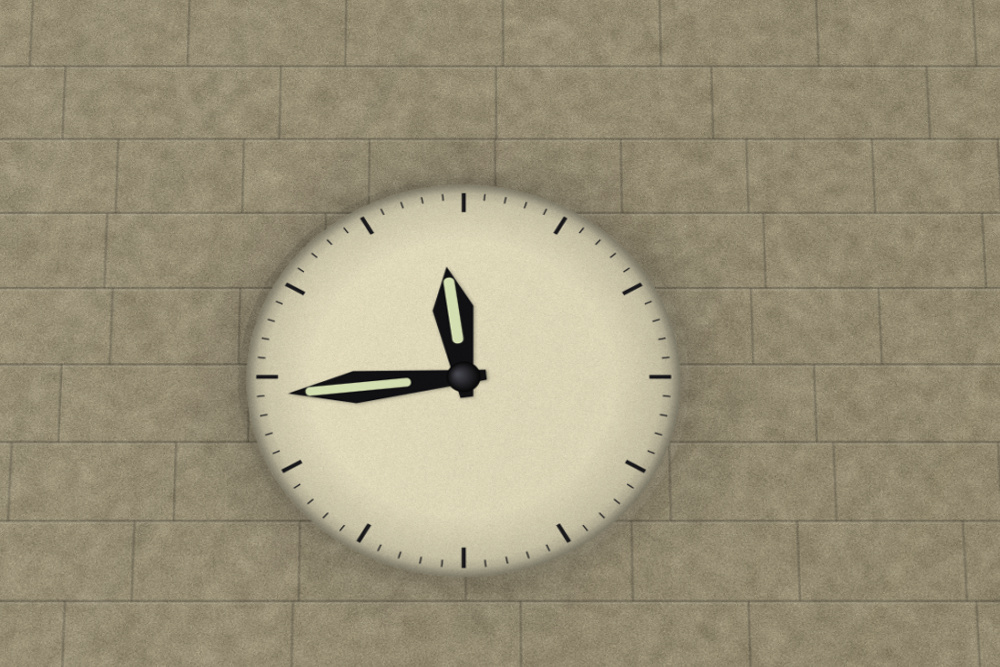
h=11 m=44
